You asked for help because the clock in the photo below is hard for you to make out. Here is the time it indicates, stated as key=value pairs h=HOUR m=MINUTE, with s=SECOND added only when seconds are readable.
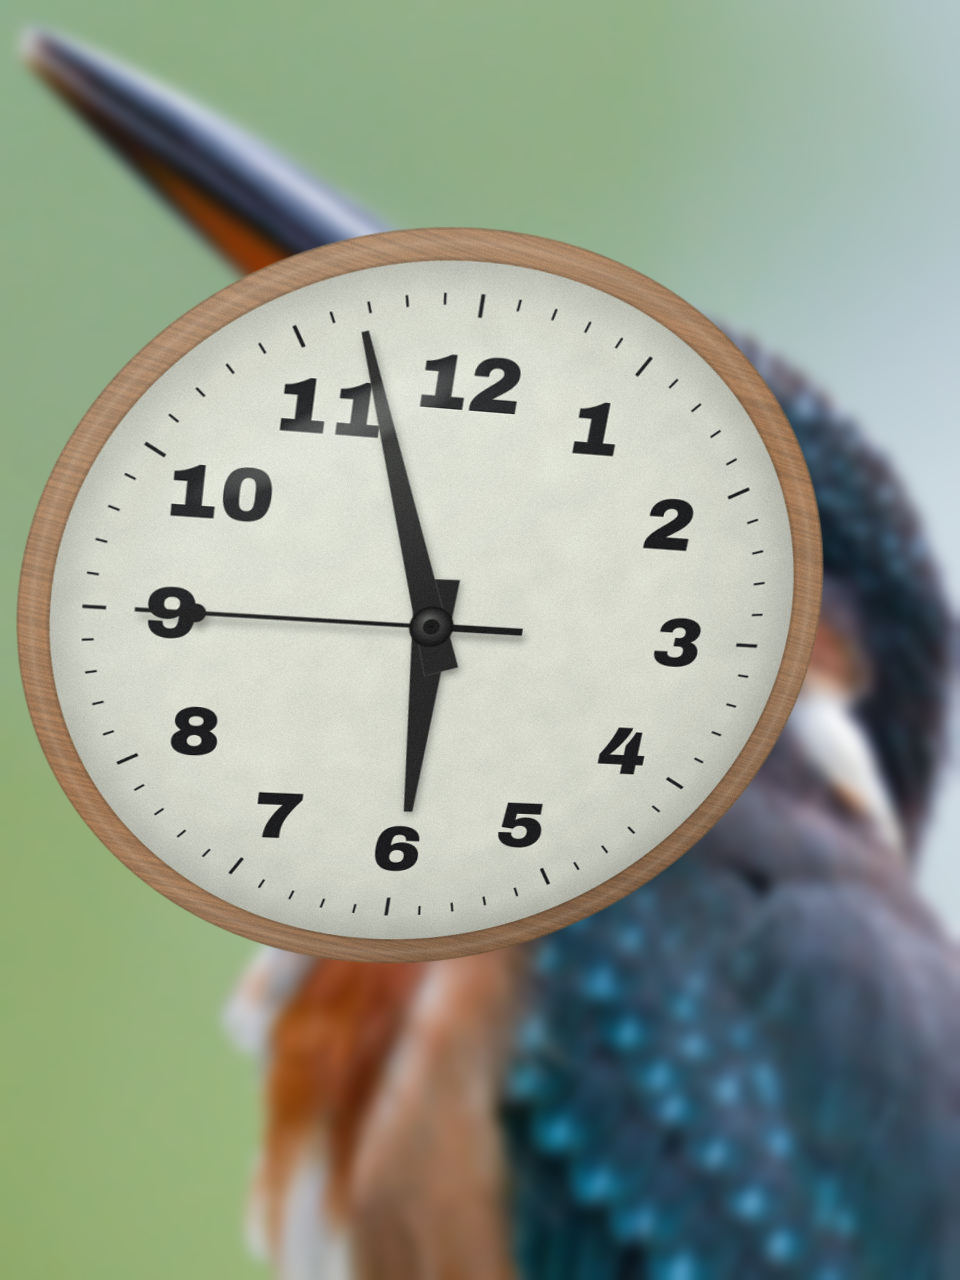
h=5 m=56 s=45
